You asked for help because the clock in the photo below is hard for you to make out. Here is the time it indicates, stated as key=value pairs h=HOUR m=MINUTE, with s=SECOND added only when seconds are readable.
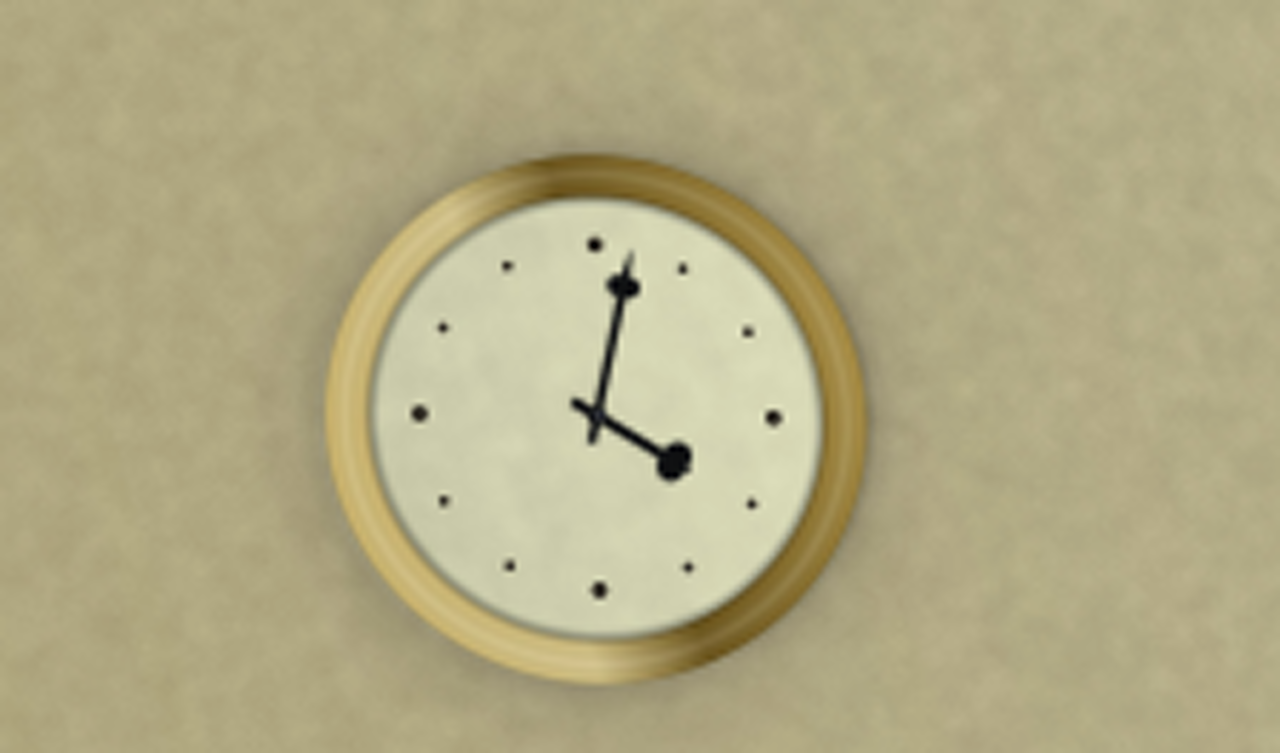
h=4 m=2
